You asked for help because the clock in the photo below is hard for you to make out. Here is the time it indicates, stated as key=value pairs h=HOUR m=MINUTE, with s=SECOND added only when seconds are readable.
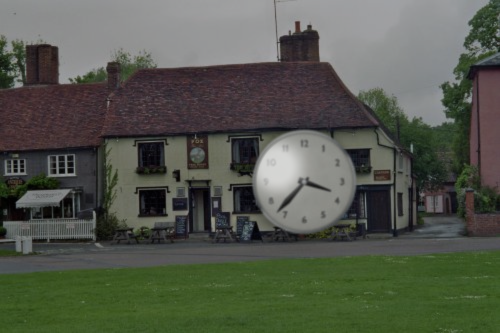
h=3 m=37
